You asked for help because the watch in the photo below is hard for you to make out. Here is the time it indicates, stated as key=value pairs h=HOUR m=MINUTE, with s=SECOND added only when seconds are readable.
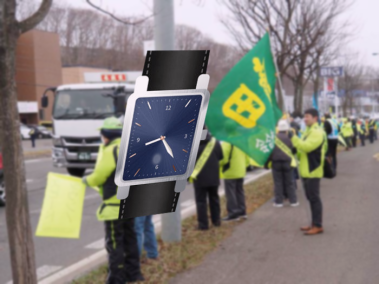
h=8 m=24
